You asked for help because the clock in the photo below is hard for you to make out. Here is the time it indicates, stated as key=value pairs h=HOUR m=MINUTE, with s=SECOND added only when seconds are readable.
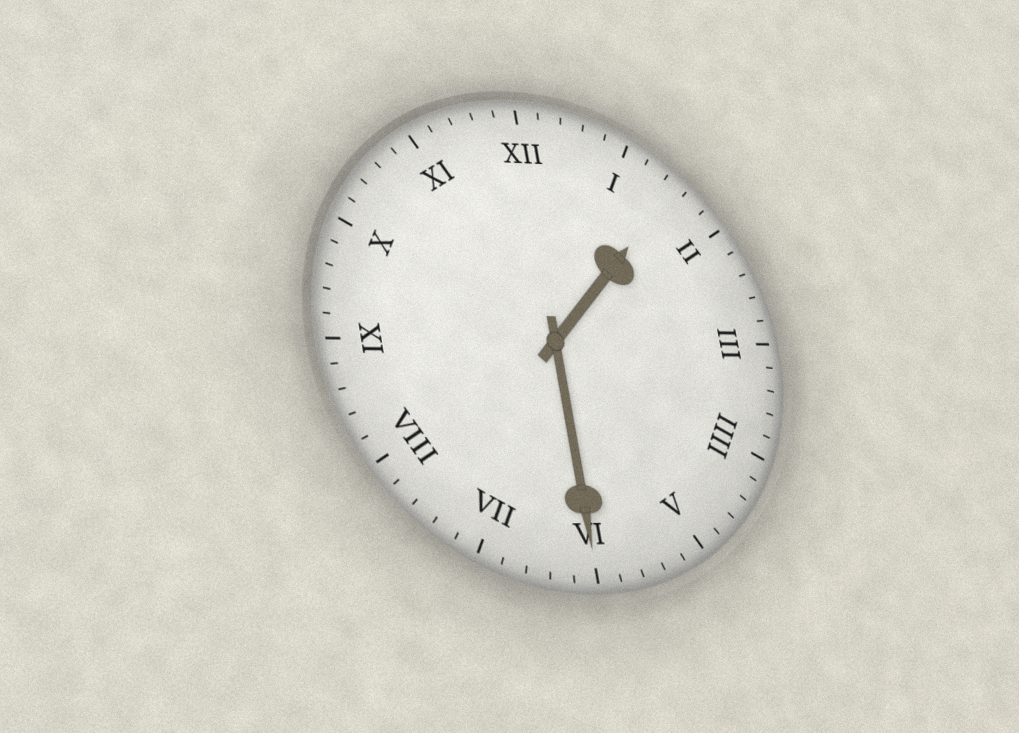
h=1 m=30
